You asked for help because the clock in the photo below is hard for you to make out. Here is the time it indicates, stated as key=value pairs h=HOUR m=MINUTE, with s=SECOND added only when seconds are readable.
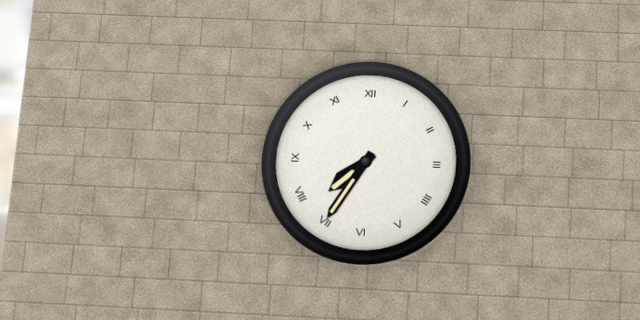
h=7 m=35
